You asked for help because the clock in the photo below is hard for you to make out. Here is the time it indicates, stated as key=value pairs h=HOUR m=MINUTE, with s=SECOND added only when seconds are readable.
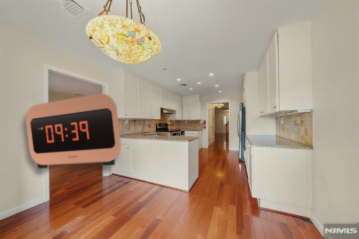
h=9 m=39
